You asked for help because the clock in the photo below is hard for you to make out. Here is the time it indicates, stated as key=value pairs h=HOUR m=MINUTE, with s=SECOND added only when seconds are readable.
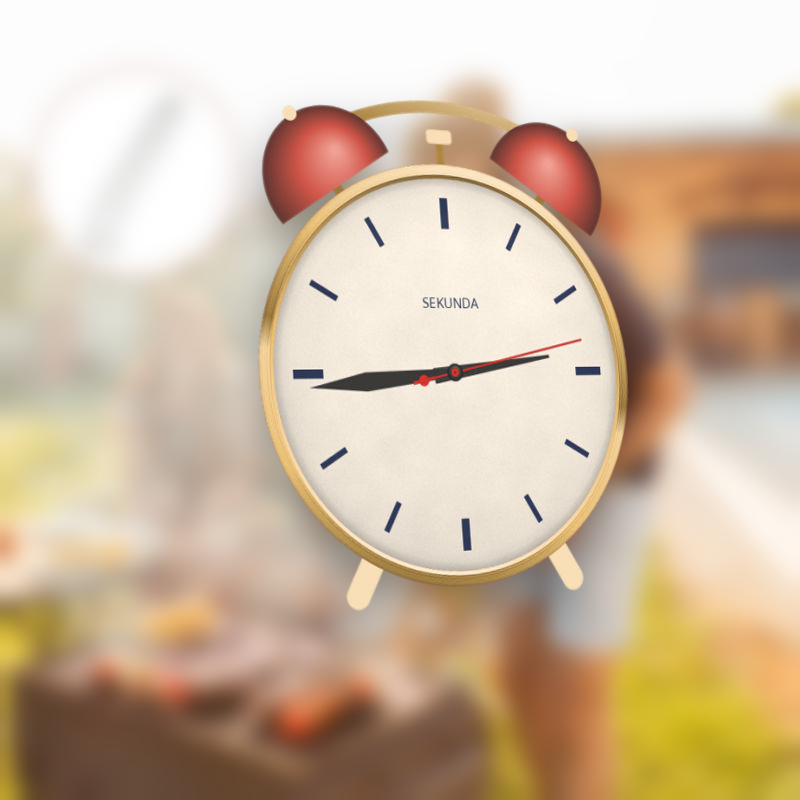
h=2 m=44 s=13
